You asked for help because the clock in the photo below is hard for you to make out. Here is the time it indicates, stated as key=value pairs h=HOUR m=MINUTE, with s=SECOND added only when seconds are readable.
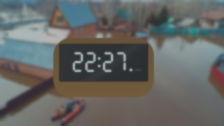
h=22 m=27
